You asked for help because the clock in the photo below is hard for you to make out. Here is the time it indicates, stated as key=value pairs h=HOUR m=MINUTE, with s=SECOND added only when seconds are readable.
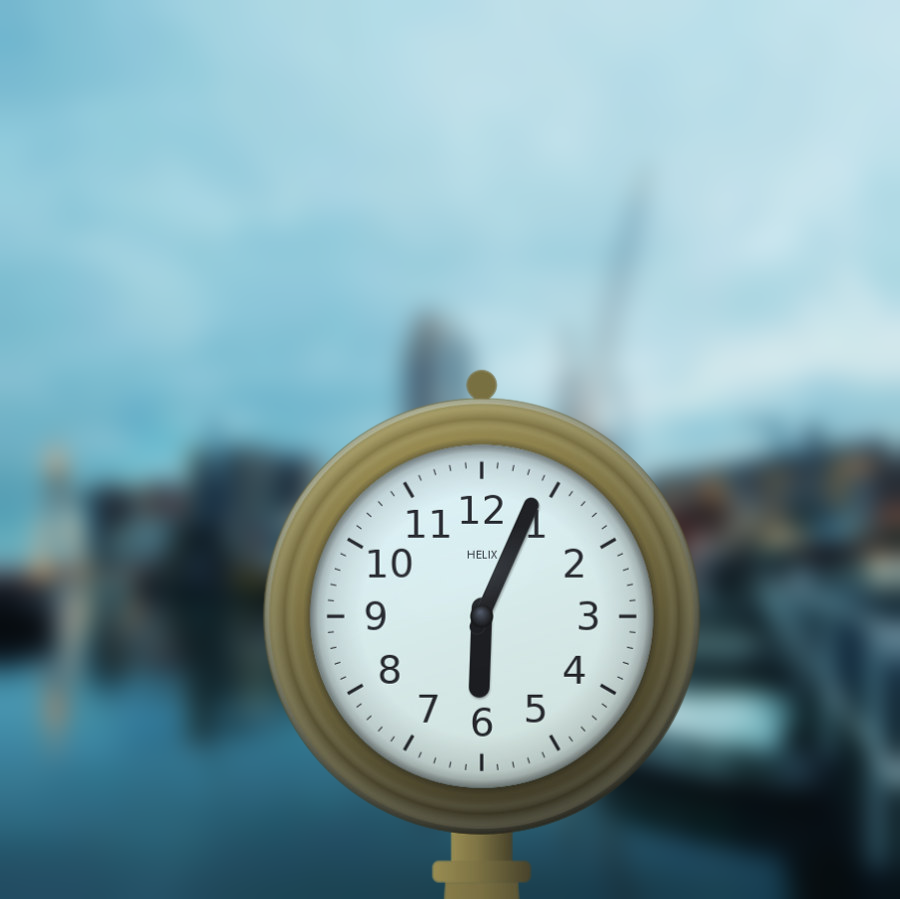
h=6 m=4
